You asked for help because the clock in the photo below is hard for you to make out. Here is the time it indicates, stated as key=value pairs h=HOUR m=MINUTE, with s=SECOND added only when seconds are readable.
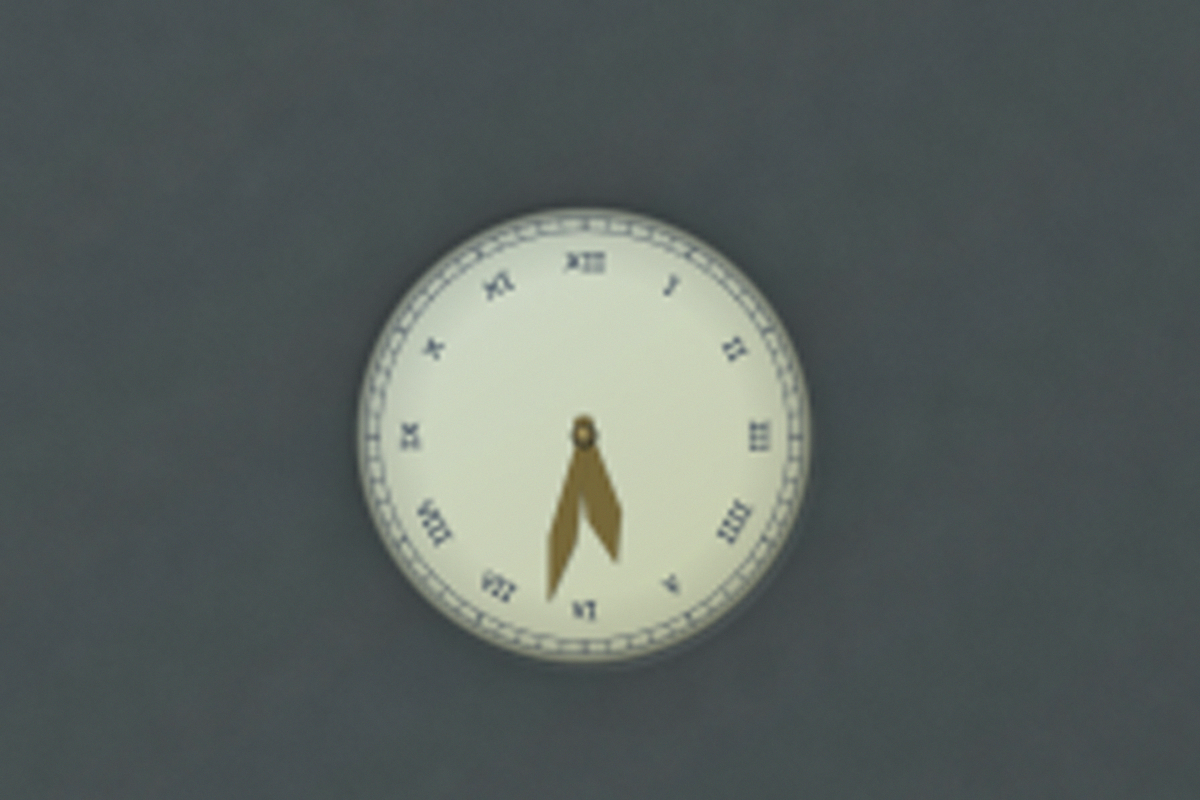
h=5 m=32
